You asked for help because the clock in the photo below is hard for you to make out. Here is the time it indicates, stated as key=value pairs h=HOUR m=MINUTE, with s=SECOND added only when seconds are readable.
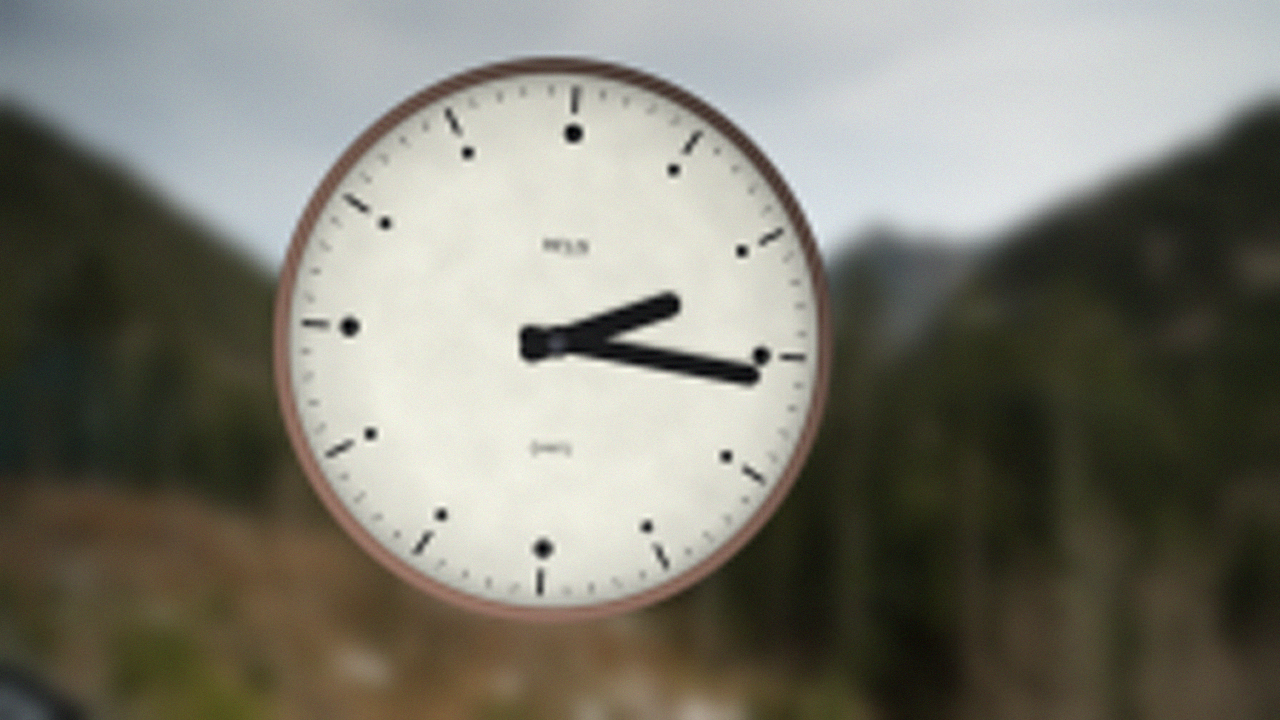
h=2 m=16
